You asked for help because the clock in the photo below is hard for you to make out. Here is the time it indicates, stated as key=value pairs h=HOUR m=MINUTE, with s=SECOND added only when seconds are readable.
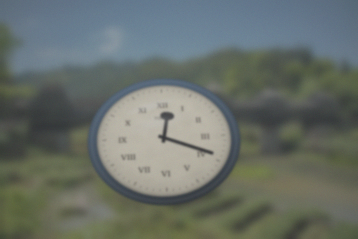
h=12 m=19
